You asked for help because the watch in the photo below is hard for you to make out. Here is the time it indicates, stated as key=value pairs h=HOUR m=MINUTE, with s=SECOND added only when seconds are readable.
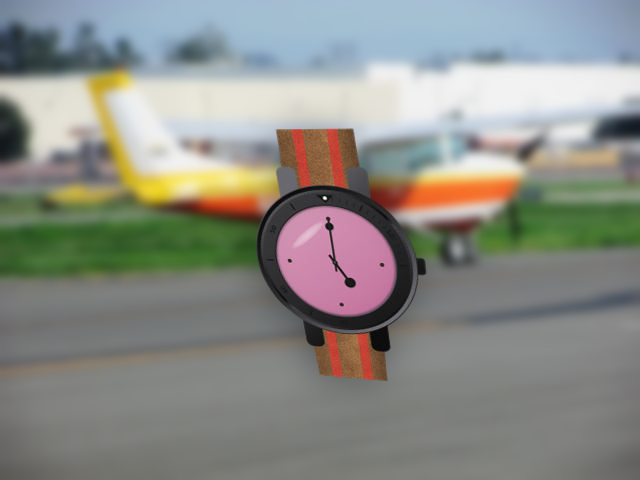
h=5 m=0
